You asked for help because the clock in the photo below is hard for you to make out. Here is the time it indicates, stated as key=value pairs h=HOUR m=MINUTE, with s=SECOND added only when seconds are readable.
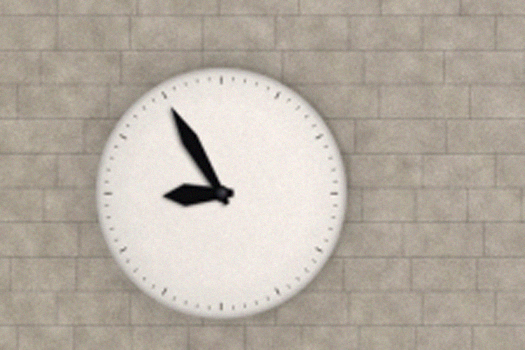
h=8 m=55
